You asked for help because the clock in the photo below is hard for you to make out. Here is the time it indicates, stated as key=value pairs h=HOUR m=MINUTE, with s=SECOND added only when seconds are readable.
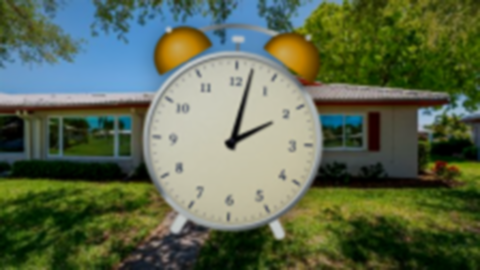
h=2 m=2
